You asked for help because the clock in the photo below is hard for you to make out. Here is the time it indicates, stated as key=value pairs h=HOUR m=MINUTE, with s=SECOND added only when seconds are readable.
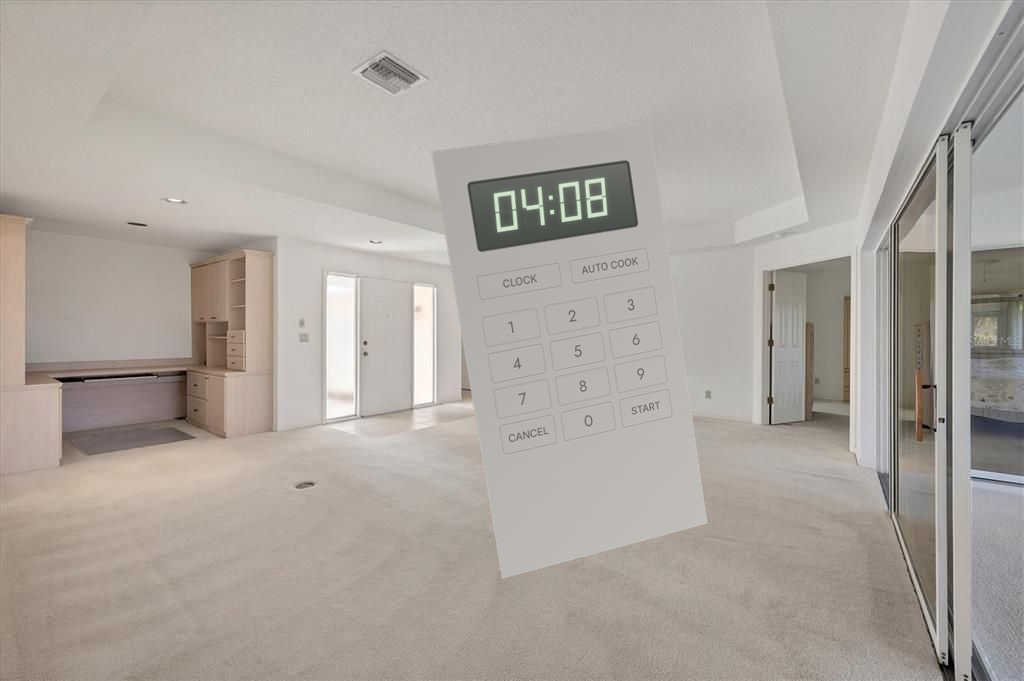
h=4 m=8
